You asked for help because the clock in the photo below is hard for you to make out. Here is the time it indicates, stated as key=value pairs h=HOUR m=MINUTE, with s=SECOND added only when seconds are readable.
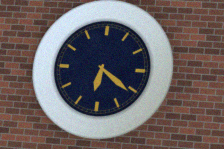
h=6 m=21
